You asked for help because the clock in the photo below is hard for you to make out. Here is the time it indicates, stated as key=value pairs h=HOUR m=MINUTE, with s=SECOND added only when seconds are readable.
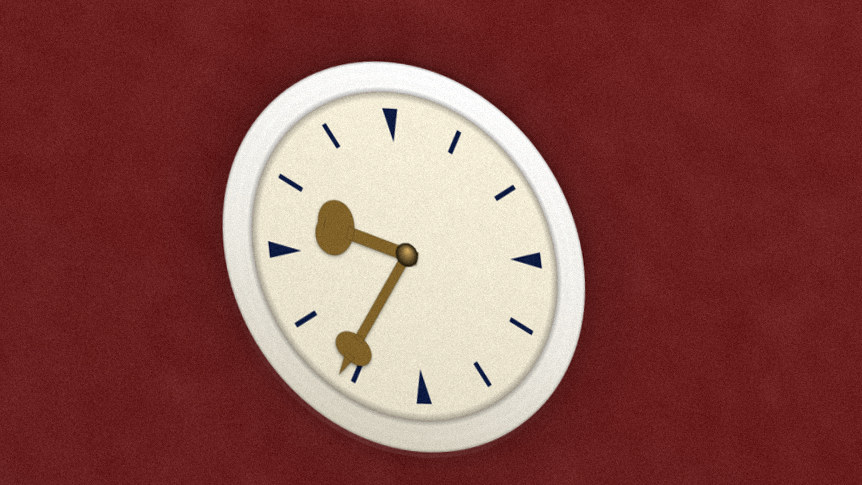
h=9 m=36
